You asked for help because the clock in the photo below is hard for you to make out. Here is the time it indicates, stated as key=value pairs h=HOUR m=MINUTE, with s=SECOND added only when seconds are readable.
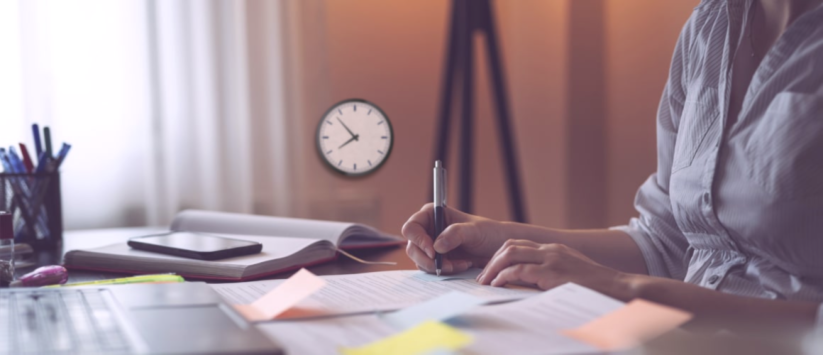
h=7 m=53
